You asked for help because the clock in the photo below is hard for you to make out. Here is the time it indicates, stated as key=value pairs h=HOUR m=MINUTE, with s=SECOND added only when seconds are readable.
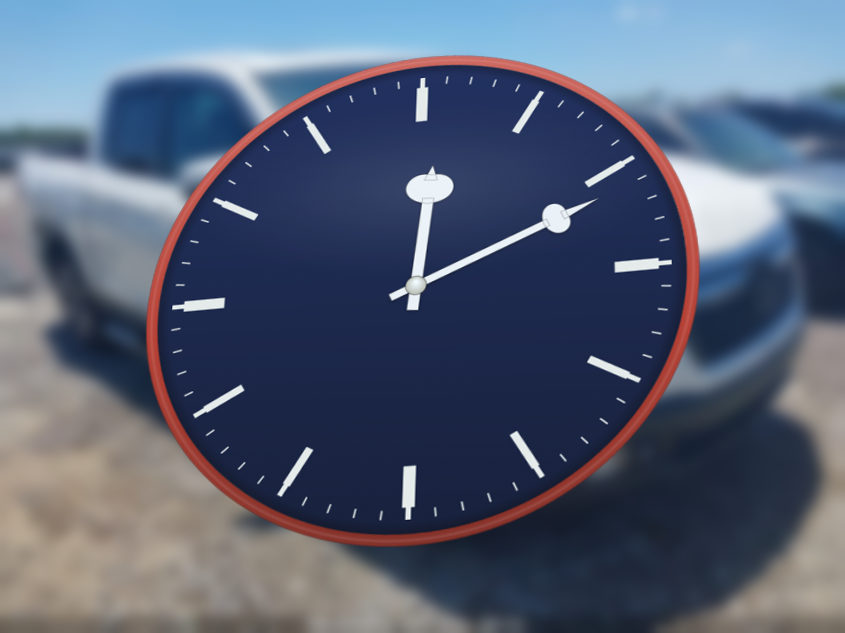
h=12 m=11
